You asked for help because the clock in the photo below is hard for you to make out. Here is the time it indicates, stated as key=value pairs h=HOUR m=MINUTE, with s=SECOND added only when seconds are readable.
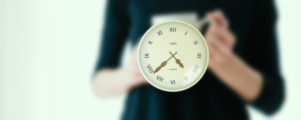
h=4 m=38
